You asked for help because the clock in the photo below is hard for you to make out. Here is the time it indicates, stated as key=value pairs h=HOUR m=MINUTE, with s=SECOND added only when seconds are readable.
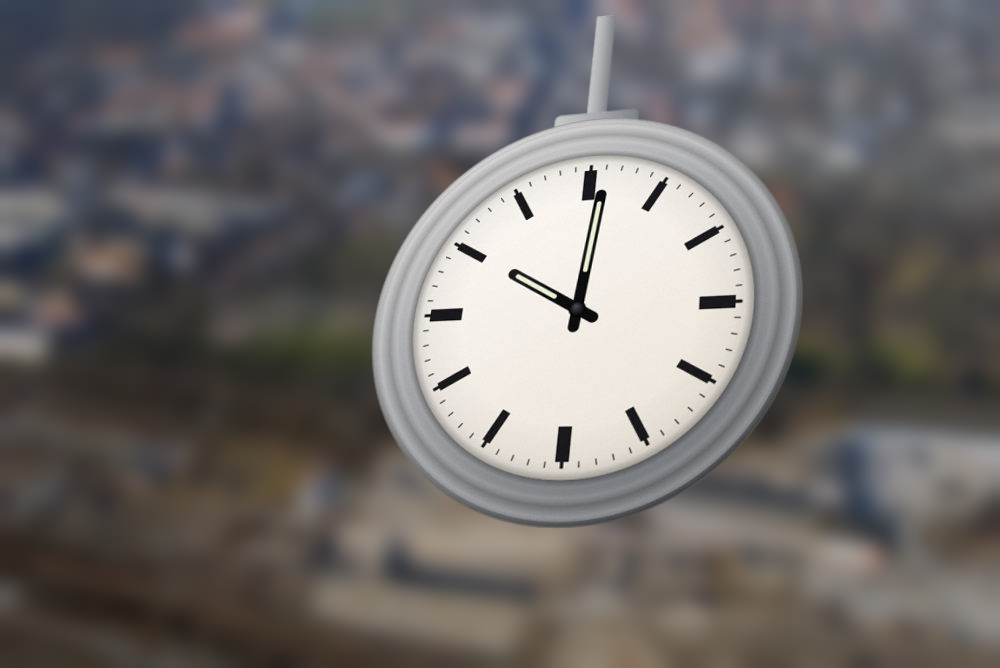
h=10 m=1
